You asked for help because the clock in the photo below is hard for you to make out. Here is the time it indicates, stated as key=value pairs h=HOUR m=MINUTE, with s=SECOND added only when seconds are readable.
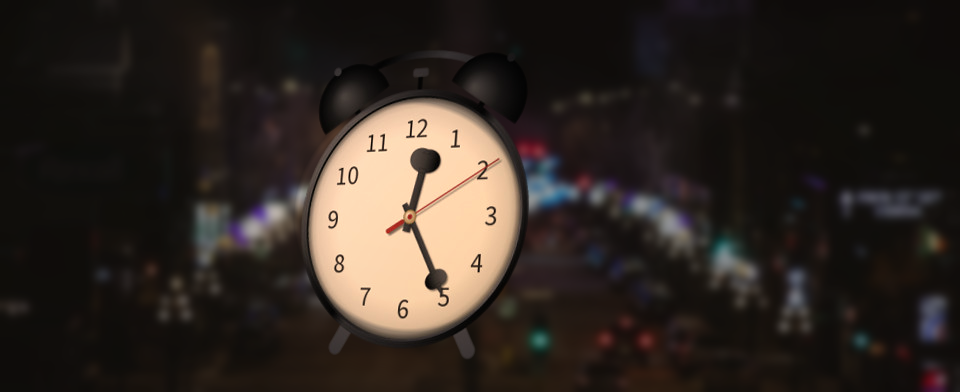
h=12 m=25 s=10
